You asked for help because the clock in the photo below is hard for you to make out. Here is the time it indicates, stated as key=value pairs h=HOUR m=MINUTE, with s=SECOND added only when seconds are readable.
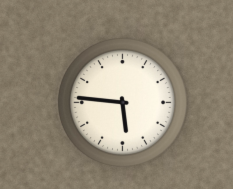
h=5 m=46
